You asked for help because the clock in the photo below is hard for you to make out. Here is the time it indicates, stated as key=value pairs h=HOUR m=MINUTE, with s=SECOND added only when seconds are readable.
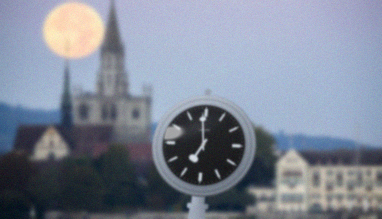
h=6 m=59
